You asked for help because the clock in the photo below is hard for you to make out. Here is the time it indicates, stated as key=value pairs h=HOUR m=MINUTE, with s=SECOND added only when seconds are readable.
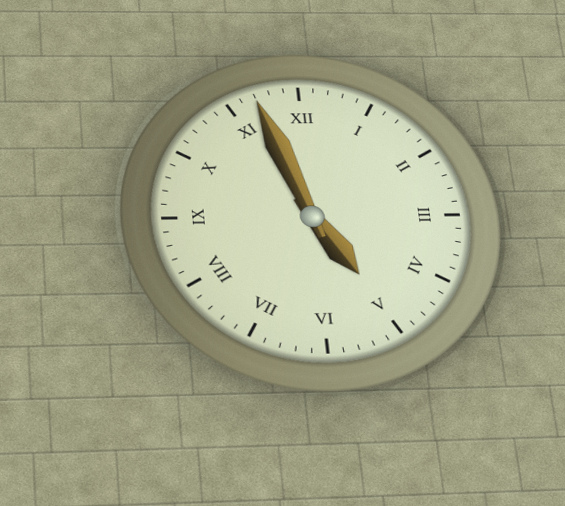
h=4 m=57
